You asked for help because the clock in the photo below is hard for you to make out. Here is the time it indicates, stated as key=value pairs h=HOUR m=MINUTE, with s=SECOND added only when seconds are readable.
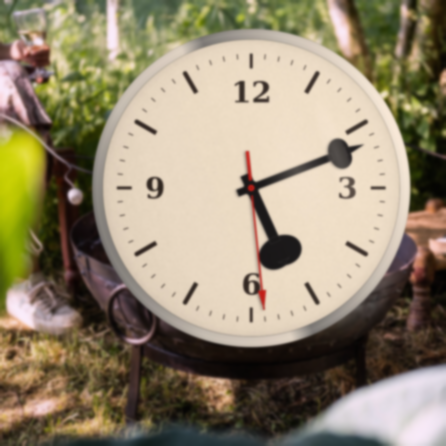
h=5 m=11 s=29
